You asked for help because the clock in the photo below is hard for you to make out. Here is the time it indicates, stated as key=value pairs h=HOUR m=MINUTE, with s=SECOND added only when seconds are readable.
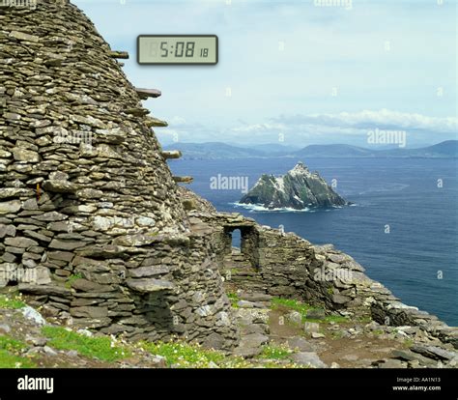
h=5 m=8 s=18
